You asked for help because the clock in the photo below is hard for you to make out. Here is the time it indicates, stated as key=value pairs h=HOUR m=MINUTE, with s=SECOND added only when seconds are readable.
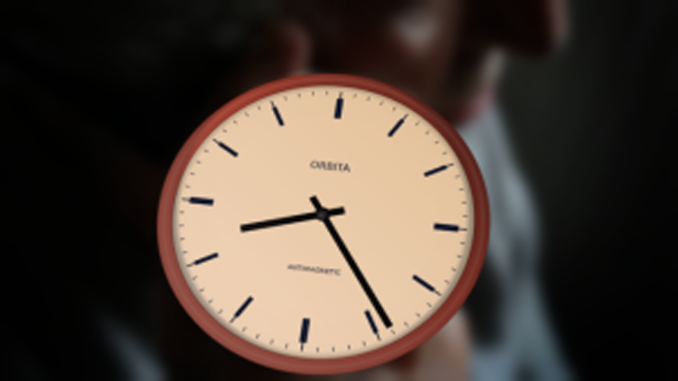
h=8 m=24
